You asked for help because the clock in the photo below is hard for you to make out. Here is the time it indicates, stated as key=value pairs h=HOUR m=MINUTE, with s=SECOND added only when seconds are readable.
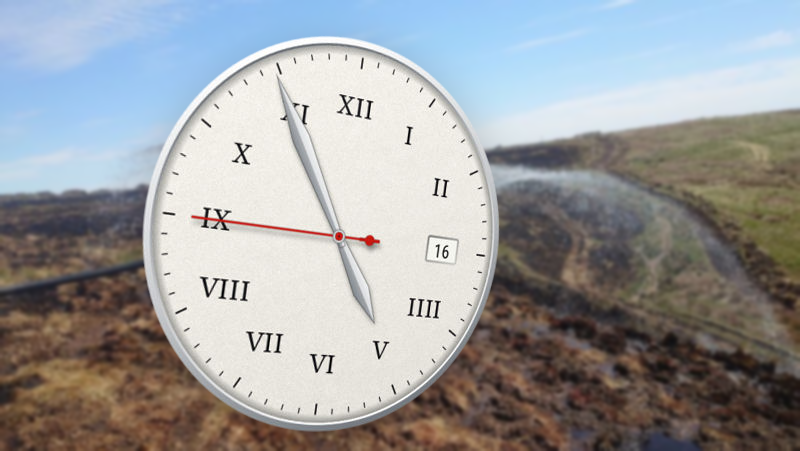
h=4 m=54 s=45
